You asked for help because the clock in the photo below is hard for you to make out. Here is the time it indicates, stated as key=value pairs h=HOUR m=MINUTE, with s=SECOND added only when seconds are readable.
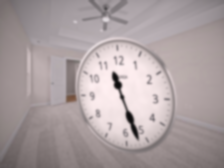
h=11 m=27
